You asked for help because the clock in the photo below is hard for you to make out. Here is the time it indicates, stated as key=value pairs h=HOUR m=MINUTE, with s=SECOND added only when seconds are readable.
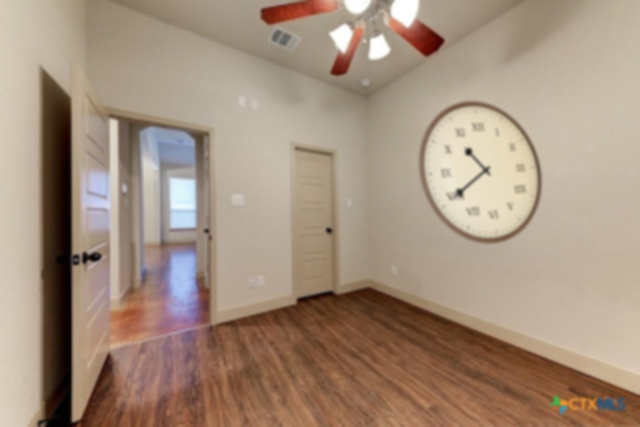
h=10 m=40
